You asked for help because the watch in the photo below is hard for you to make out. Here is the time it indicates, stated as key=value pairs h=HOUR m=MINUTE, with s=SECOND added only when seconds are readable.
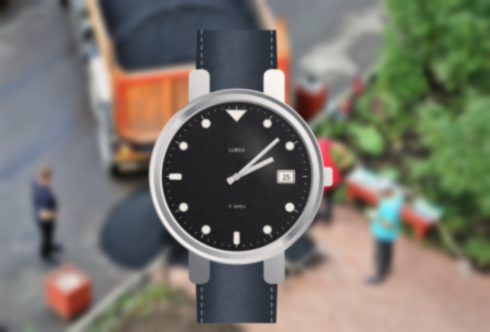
h=2 m=8
